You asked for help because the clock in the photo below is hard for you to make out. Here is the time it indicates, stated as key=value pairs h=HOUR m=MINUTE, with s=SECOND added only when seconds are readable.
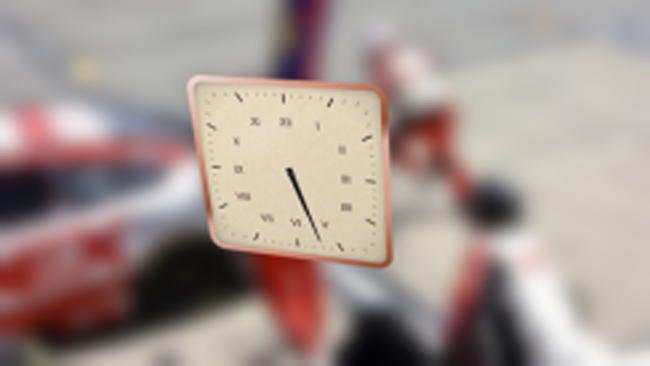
h=5 m=27
